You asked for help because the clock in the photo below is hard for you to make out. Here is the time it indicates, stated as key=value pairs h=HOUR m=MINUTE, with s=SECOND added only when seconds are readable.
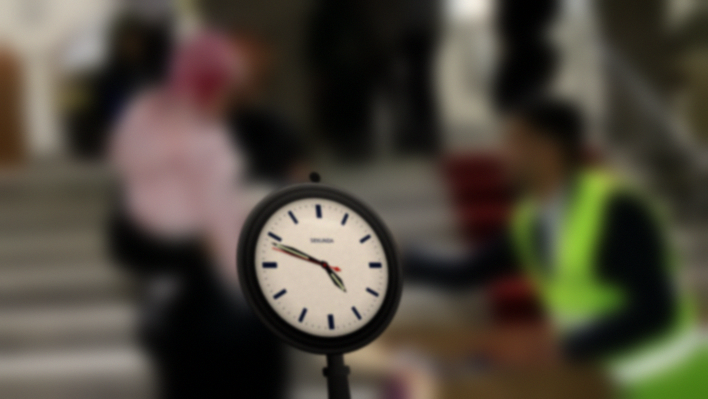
h=4 m=48 s=48
